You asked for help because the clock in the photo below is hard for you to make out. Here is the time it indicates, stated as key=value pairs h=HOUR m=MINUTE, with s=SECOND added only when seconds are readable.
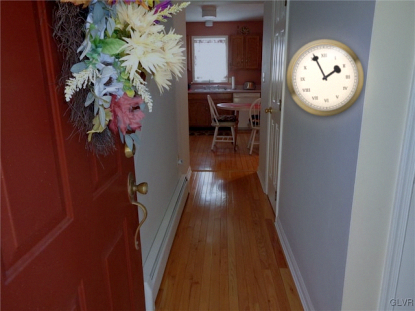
h=1 m=56
